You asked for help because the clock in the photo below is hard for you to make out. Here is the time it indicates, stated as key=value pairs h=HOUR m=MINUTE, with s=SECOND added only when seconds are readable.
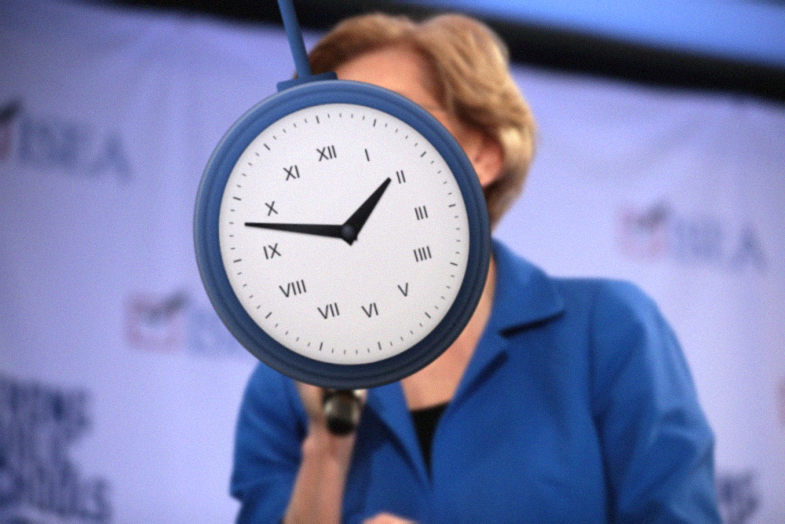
h=1 m=48
